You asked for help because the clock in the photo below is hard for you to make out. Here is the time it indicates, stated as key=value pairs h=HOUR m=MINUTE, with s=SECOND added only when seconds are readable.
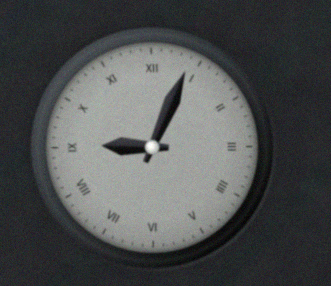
h=9 m=4
